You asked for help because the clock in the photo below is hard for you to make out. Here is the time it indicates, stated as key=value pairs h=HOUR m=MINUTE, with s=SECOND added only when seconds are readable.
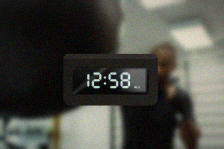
h=12 m=58
